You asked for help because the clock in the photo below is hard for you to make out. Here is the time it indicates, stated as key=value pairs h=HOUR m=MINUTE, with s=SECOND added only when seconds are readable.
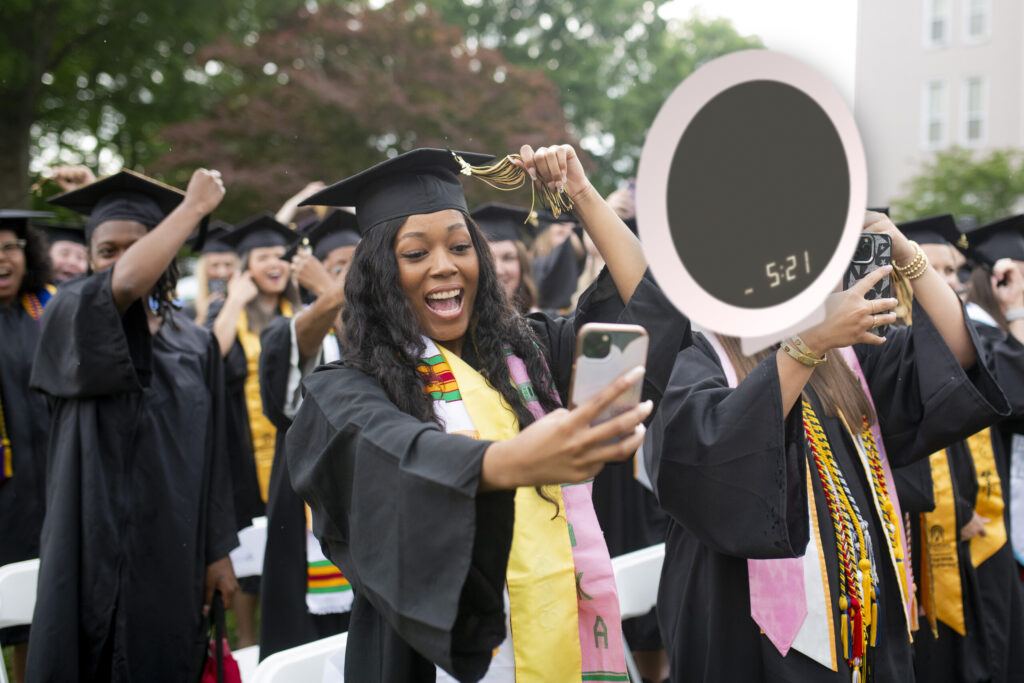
h=5 m=21
